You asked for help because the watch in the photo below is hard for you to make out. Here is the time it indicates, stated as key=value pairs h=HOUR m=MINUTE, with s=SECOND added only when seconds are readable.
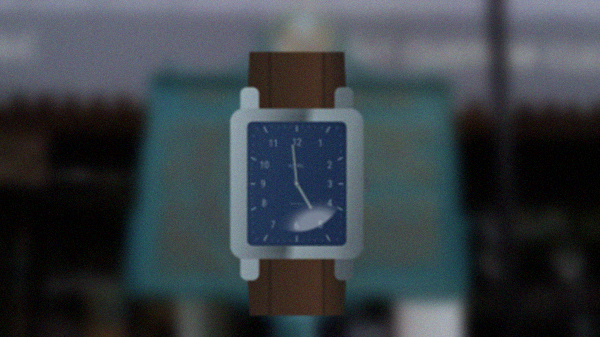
h=4 m=59
